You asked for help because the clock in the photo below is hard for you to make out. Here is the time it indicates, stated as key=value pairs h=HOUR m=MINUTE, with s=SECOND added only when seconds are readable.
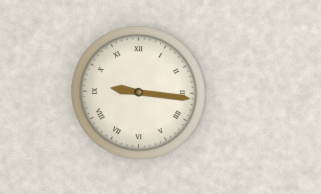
h=9 m=16
